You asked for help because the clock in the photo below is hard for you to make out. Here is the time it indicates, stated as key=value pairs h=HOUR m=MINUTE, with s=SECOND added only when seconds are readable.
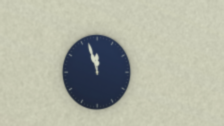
h=11 m=57
